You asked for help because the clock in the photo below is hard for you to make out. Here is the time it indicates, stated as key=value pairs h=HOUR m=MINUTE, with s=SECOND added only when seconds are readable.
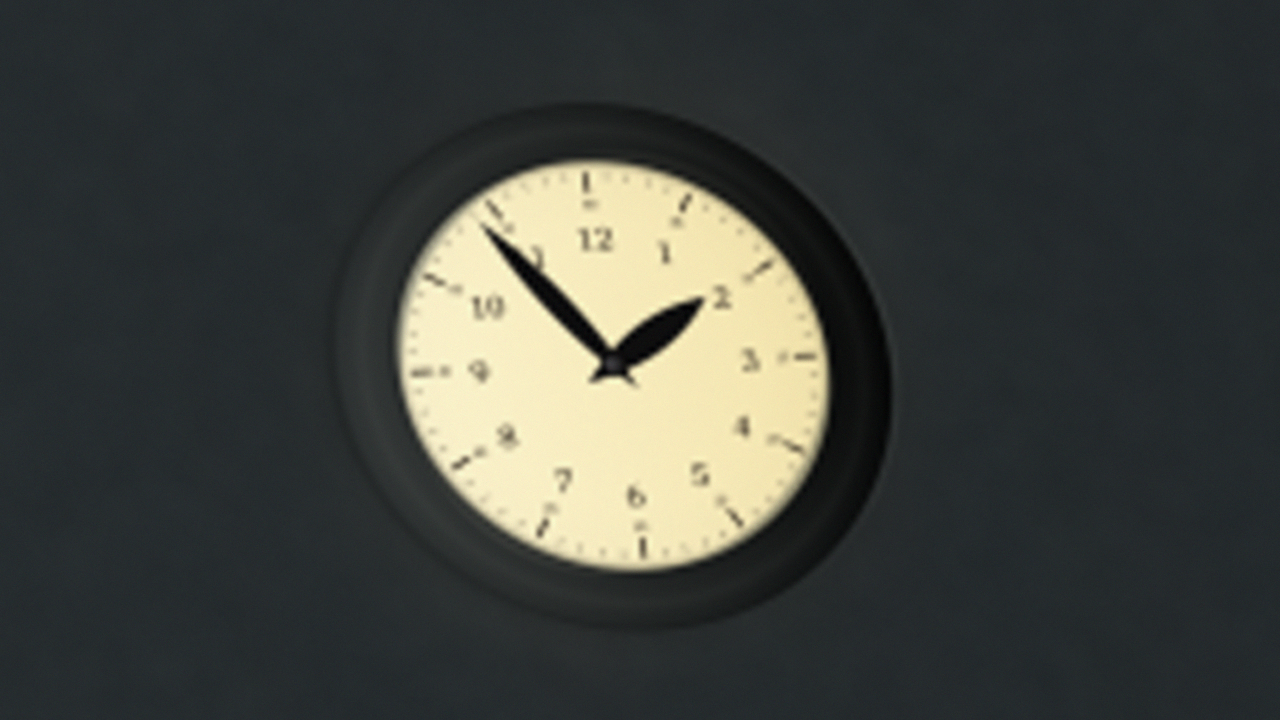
h=1 m=54
